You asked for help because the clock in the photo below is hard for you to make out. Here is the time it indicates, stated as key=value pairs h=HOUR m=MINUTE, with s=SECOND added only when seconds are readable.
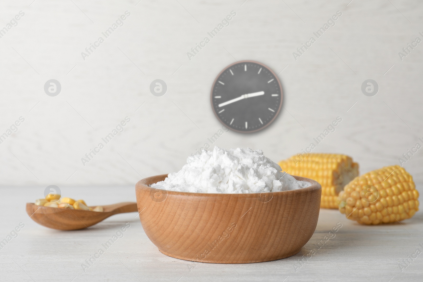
h=2 m=42
